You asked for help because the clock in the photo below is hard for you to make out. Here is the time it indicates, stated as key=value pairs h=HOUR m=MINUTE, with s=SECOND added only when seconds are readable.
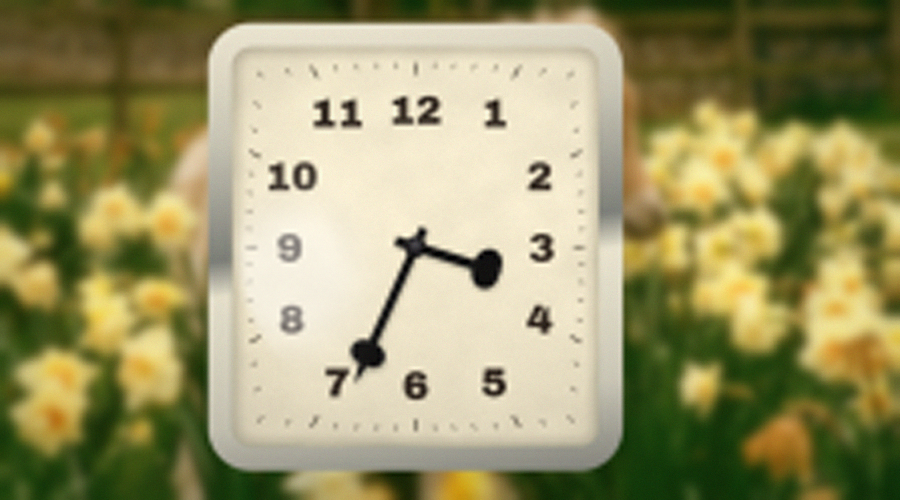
h=3 m=34
